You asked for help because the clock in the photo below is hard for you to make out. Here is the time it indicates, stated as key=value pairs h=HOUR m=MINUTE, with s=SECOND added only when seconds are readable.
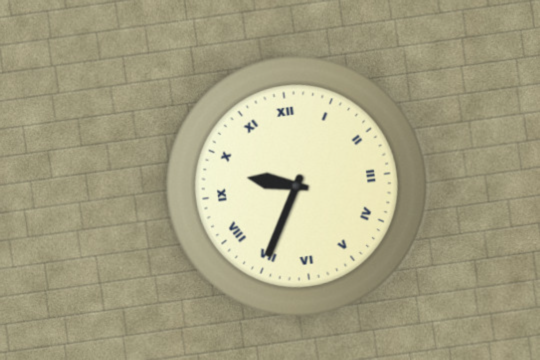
h=9 m=35
